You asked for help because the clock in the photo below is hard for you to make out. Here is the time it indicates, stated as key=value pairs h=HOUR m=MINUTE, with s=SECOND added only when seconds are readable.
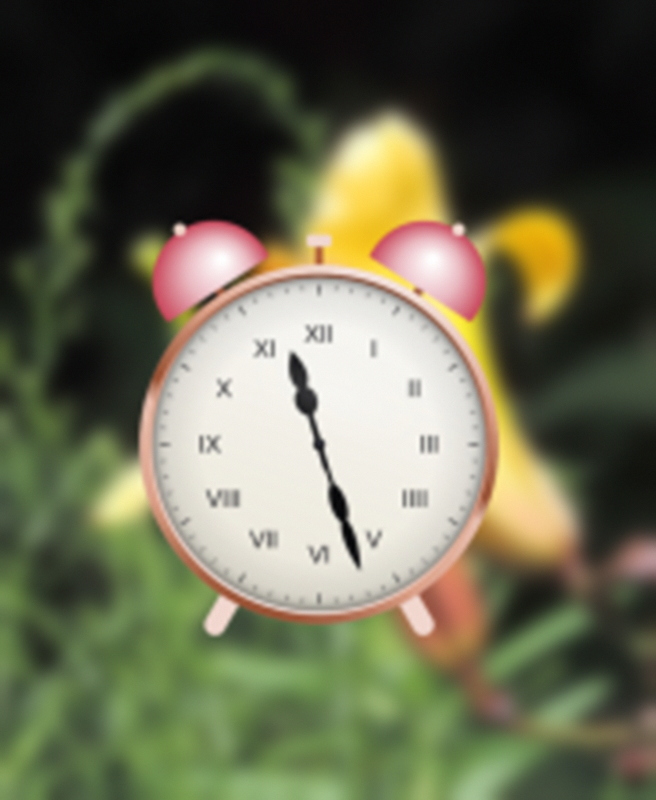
h=11 m=27
